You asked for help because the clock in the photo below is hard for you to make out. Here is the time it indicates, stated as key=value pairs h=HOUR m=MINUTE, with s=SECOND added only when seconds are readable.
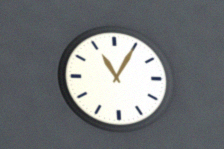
h=11 m=5
